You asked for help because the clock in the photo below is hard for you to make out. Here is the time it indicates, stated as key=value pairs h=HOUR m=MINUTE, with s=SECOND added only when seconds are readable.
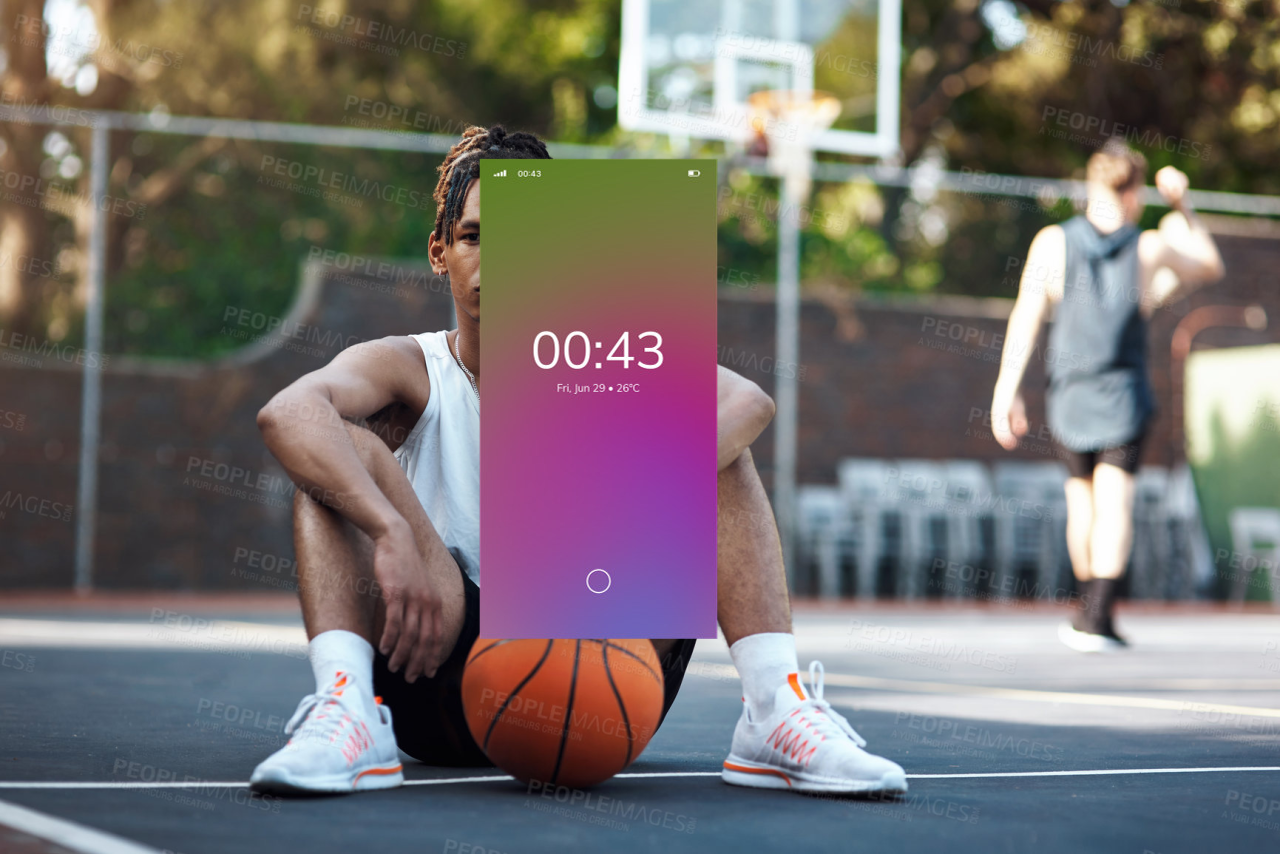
h=0 m=43
